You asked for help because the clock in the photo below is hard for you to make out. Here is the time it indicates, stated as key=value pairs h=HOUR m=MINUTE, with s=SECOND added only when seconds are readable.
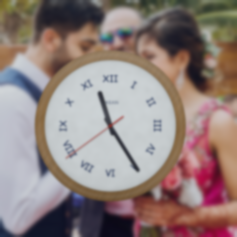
h=11 m=24 s=39
